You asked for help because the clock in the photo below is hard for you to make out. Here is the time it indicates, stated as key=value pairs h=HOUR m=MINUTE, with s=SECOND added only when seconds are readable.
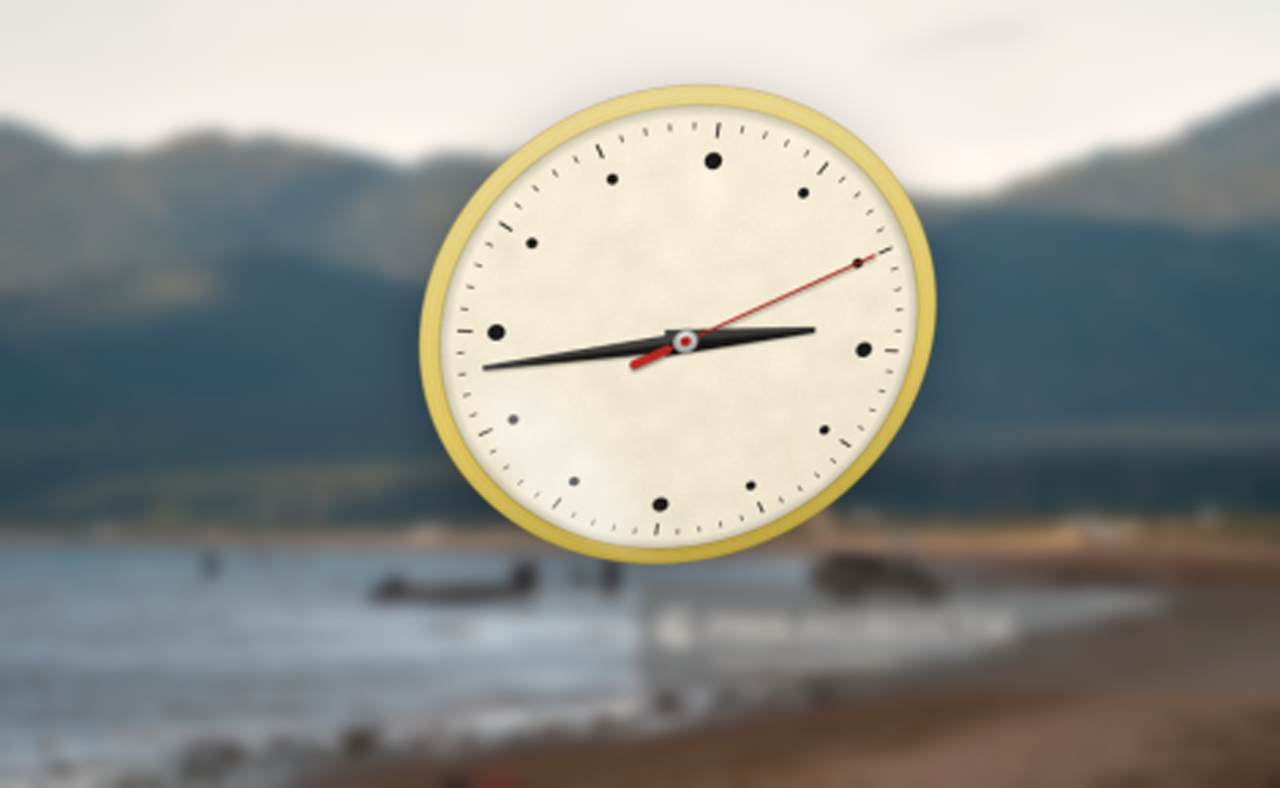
h=2 m=43 s=10
